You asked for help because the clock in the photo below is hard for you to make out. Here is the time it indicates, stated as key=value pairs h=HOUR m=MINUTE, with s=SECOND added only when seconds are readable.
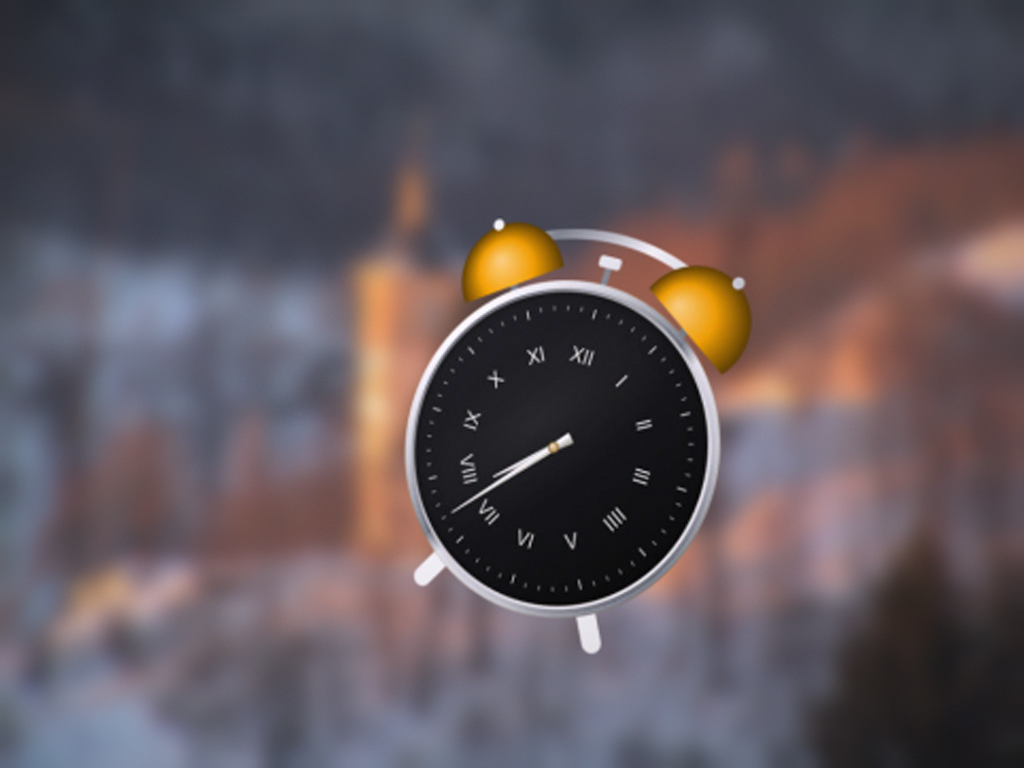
h=7 m=37
